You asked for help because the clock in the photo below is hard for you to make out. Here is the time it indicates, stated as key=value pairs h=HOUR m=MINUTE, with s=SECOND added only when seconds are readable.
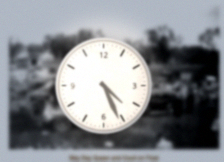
h=4 m=26
